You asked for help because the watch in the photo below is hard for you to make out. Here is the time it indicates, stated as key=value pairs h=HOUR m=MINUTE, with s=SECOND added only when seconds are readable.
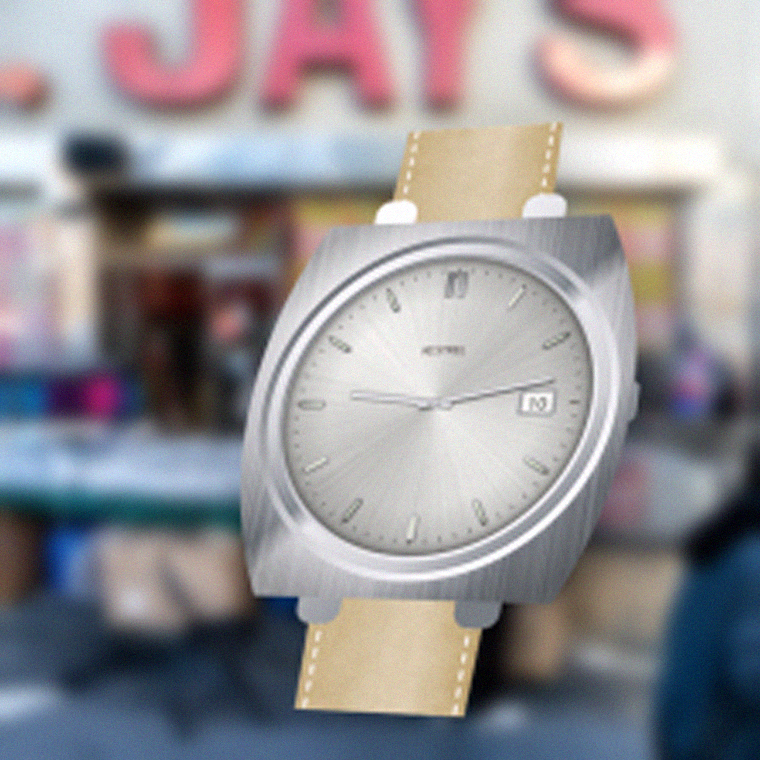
h=9 m=13
